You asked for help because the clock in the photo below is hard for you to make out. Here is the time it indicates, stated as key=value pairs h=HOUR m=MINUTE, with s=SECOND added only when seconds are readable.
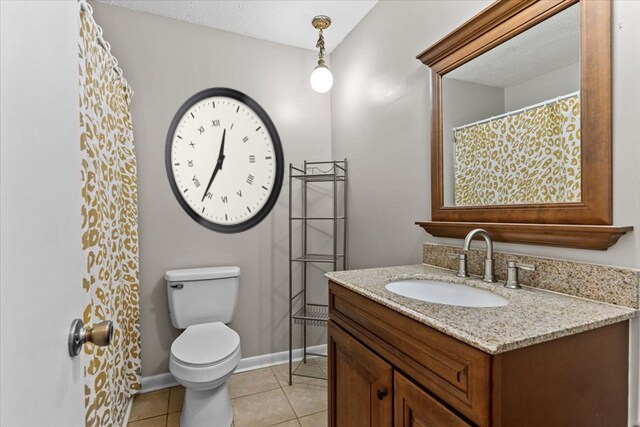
h=12 m=36
